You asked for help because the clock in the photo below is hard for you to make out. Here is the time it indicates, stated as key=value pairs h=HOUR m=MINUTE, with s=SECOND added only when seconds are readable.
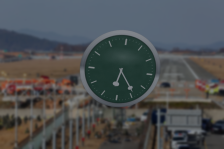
h=6 m=24
